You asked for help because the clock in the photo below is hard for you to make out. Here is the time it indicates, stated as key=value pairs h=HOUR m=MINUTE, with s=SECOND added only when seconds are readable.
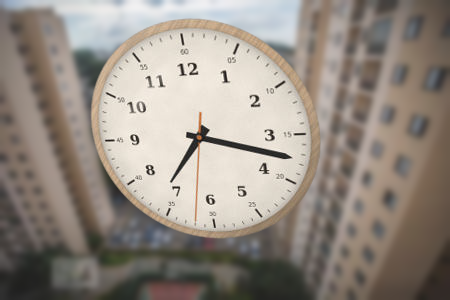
h=7 m=17 s=32
